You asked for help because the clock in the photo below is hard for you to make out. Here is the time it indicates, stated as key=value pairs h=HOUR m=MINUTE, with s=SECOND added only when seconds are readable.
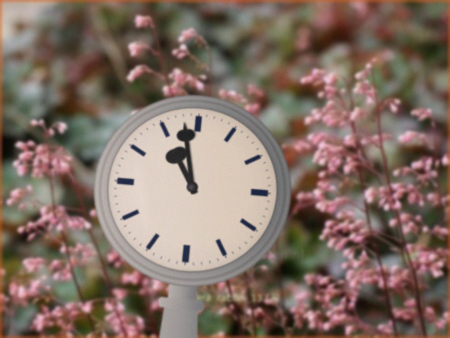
h=10 m=58
